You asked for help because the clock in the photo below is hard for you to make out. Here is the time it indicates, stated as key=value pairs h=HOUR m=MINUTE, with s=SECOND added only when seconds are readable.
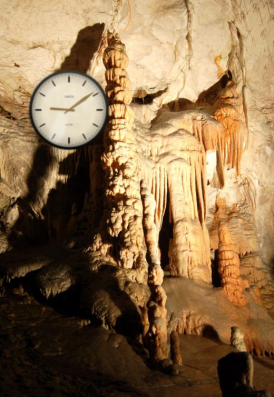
h=9 m=9
